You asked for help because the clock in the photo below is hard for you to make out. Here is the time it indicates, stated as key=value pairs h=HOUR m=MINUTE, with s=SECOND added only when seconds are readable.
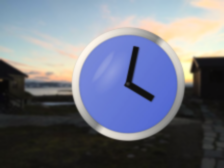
h=4 m=2
